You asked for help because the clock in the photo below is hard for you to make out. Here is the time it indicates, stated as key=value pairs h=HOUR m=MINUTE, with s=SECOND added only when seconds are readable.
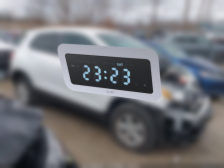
h=23 m=23
